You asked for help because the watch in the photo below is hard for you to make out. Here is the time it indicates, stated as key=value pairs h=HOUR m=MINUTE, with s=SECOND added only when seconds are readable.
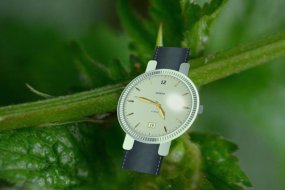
h=4 m=47
